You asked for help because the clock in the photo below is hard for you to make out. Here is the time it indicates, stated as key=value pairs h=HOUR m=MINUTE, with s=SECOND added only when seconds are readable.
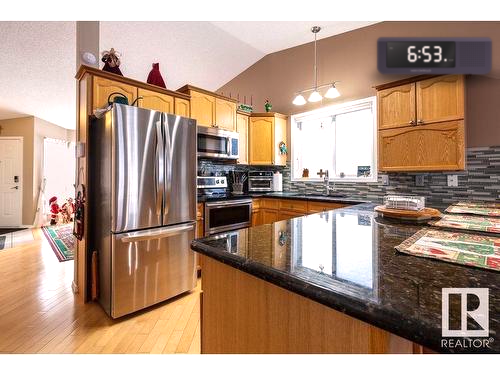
h=6 m=53
